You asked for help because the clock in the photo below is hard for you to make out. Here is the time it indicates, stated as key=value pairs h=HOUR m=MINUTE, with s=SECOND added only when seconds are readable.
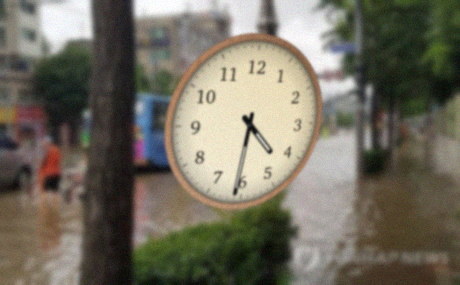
h=4 m=31
